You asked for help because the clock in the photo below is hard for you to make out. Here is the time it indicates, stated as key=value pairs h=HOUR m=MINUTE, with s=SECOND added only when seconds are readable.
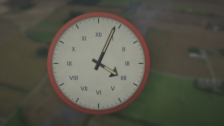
h=4 m=4
